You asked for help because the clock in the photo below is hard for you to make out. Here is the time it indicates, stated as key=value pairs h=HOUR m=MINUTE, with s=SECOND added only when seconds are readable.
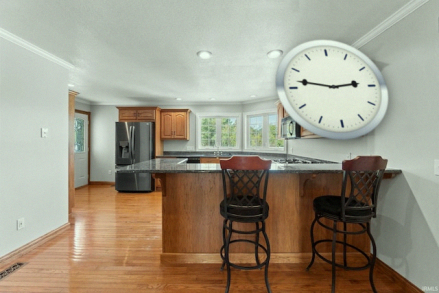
h=2 m=47
